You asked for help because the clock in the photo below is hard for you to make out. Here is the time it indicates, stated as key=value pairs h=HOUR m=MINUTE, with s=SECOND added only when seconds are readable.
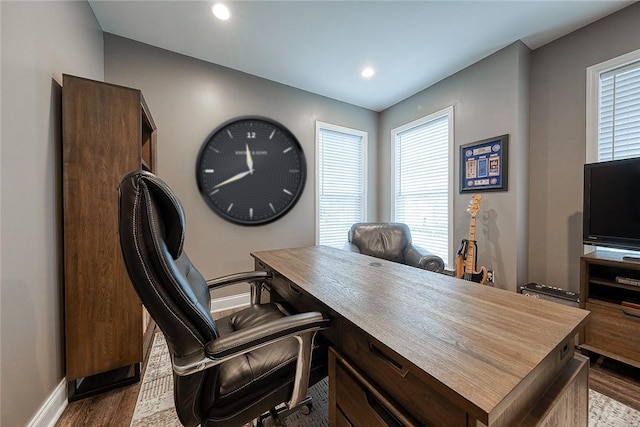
h=11 m=41
